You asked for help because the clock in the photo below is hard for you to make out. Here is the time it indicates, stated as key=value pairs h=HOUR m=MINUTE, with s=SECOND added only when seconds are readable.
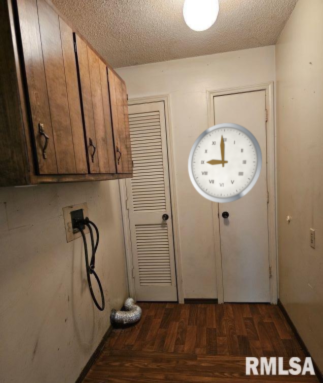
h=8 m=59
